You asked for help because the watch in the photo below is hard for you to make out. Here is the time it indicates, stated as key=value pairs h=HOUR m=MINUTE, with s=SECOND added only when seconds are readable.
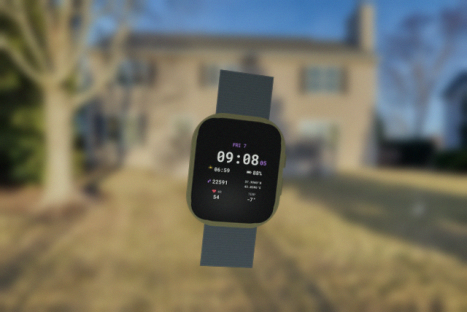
h=9 m=8
